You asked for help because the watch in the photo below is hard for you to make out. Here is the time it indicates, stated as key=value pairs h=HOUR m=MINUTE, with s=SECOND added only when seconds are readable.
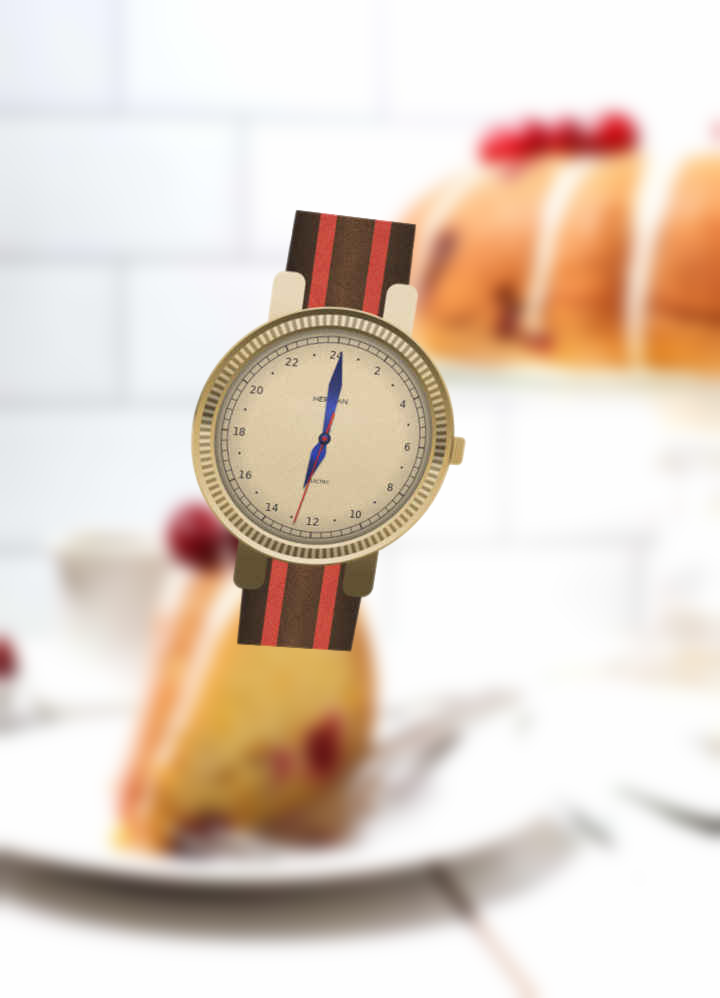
h=13 m=0 s=32
